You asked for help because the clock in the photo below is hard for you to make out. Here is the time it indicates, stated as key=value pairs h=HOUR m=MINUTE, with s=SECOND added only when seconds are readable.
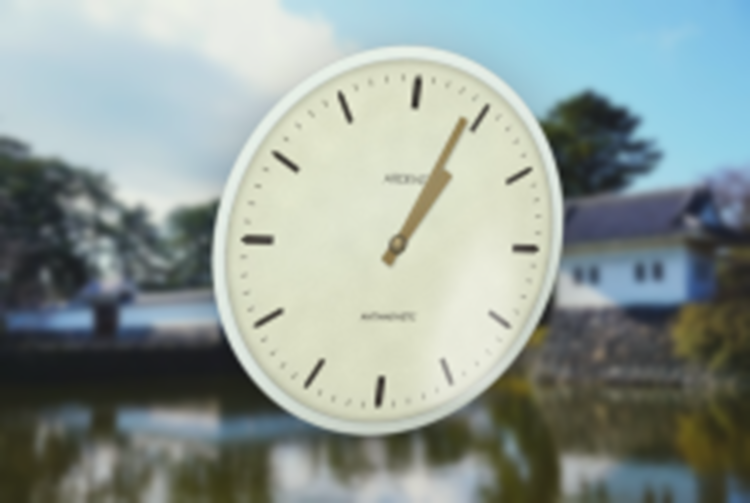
h=1 m=4
